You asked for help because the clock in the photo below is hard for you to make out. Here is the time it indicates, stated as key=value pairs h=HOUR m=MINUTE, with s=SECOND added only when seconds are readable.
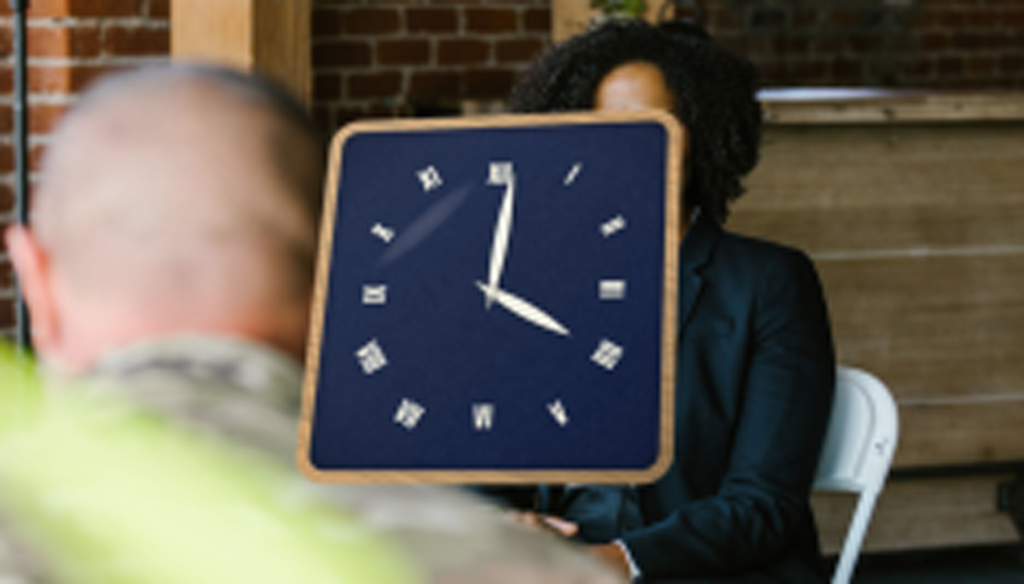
h=4 m=1
